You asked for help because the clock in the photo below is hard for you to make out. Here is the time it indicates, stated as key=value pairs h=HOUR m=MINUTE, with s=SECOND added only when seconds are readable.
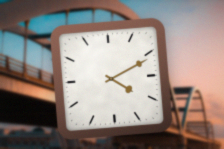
h=4 m=11
